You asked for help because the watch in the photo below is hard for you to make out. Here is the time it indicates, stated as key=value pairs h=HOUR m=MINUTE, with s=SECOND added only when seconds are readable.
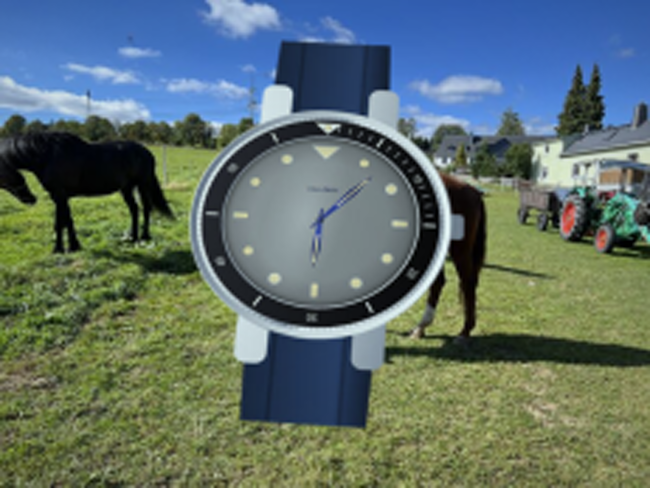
h=6 m=7
